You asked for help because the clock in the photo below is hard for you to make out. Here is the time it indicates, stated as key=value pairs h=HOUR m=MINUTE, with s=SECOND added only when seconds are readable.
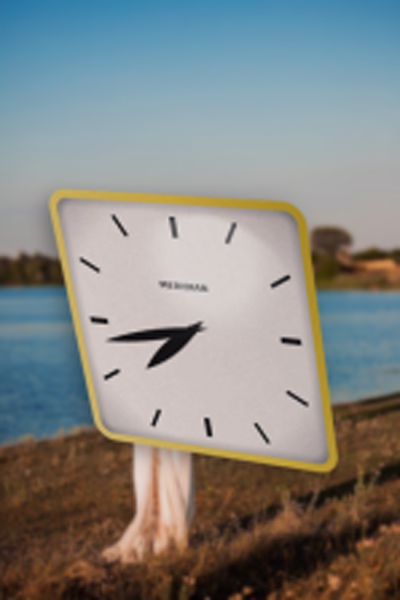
h=7 m=43
